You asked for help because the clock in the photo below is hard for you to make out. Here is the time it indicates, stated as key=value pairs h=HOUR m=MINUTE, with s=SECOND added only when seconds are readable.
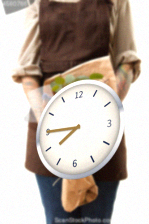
h=7 m=45
